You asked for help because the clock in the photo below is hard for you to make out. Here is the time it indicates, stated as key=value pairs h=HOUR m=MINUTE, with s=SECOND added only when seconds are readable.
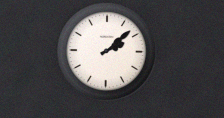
h=2 m=8
